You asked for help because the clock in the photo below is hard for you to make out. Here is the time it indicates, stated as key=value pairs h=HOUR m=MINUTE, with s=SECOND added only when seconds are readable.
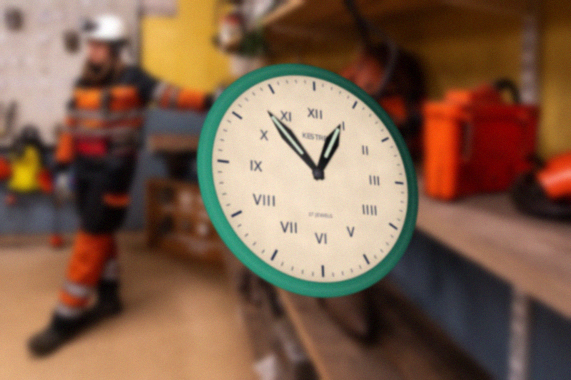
h=12 m=53
